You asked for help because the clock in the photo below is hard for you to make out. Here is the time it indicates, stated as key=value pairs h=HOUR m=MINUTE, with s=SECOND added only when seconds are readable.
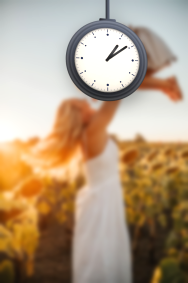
h=1 m=9
